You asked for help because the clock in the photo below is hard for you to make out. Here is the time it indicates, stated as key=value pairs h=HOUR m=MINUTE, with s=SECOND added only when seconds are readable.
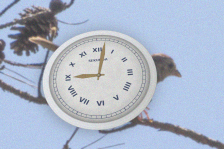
h=9 m=2
